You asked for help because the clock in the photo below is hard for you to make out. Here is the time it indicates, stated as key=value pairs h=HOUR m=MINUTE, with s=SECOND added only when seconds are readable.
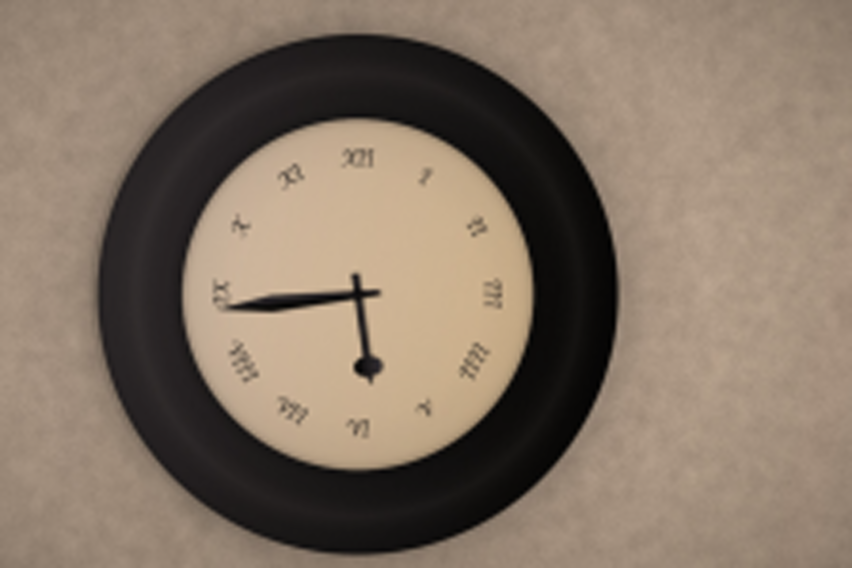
h=5 m=44
